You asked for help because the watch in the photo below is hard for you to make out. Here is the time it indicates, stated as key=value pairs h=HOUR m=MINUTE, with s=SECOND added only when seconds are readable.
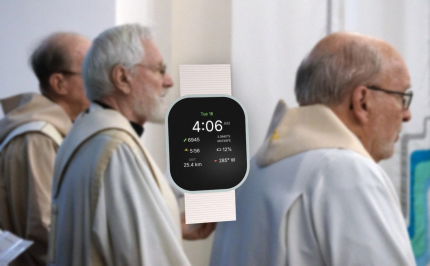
h=4 m=6
